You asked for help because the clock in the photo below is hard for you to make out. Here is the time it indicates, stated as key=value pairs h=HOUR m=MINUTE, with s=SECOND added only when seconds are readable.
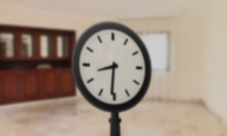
h=8 m=31
